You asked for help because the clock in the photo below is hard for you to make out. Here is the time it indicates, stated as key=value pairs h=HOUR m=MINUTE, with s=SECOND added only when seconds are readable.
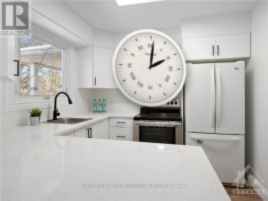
h=2 m=1
